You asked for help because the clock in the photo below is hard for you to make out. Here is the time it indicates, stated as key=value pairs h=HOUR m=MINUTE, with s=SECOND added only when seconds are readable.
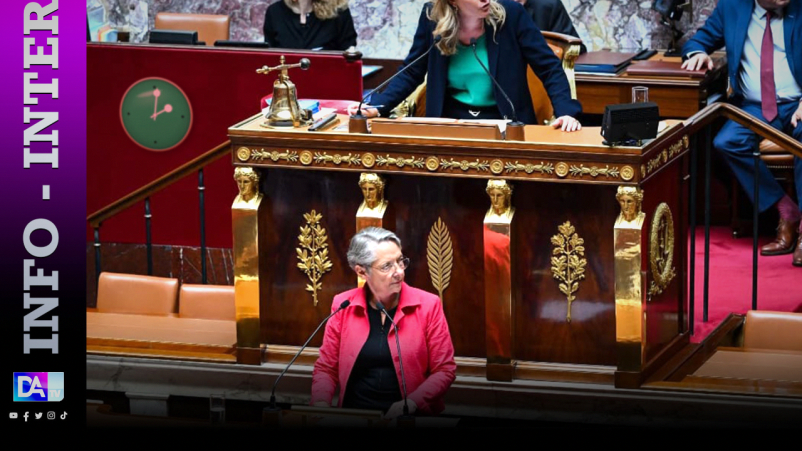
h=2 m=1
